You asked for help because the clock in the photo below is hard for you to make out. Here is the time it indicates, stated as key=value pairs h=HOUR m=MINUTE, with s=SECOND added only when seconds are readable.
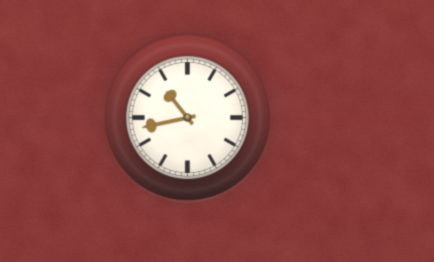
h=10 m=43
